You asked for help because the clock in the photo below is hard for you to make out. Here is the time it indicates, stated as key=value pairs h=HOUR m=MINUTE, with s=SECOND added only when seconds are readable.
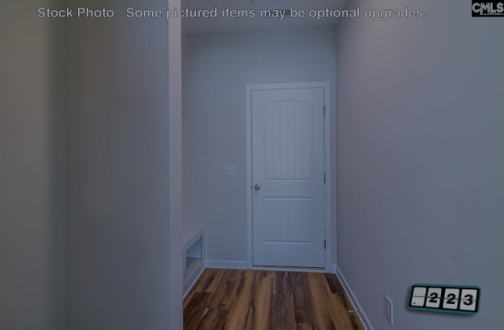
h=2 m=23
